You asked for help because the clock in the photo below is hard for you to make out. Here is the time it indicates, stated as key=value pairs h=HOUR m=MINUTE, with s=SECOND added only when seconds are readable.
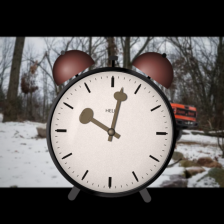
h=10 m=2
